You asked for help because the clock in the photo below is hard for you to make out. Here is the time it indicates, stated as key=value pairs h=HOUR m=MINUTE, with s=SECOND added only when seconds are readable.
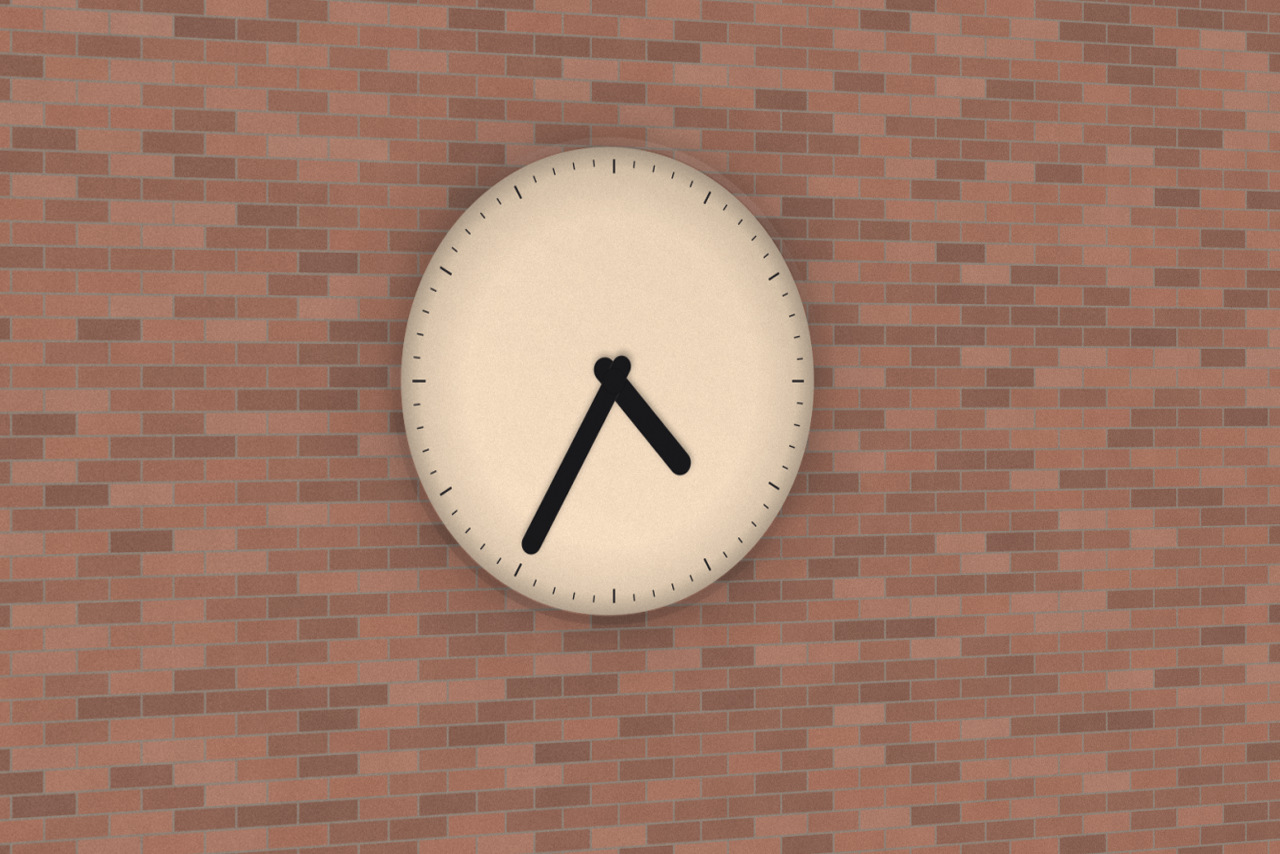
h=4 m=35
